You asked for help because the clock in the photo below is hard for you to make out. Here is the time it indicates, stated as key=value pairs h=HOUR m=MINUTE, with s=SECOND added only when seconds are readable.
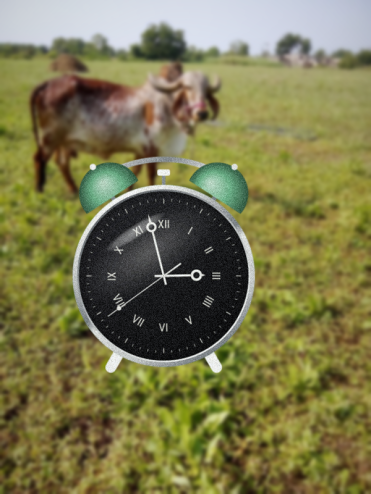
h=2 m=57 s=39
